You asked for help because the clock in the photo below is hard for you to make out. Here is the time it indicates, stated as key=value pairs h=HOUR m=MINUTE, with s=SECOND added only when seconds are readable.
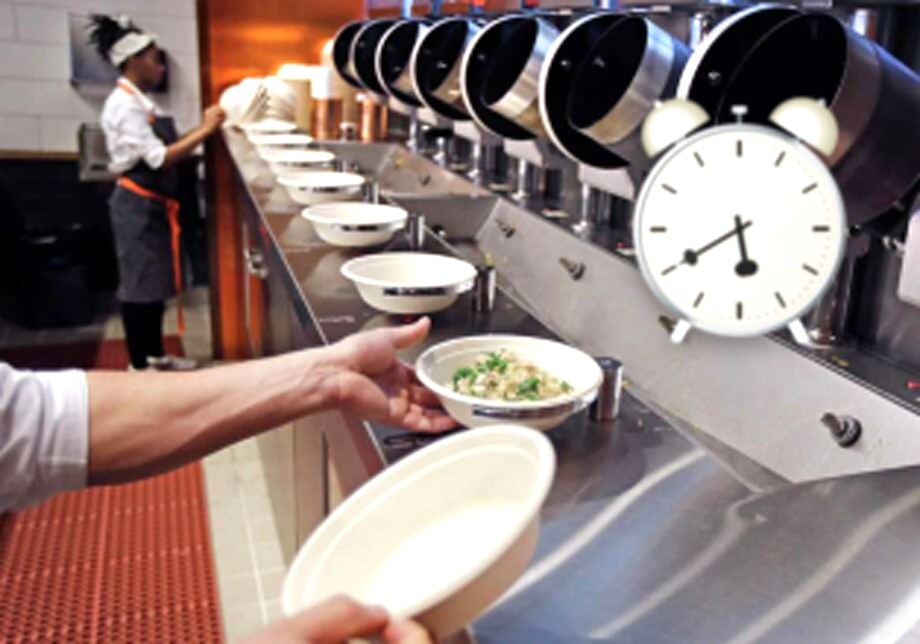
h=5 m=40
